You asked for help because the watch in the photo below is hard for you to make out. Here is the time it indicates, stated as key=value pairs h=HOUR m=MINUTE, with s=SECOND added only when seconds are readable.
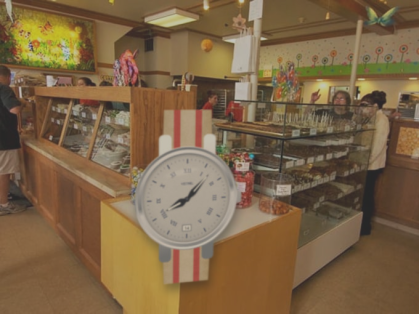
h=8 m=7
